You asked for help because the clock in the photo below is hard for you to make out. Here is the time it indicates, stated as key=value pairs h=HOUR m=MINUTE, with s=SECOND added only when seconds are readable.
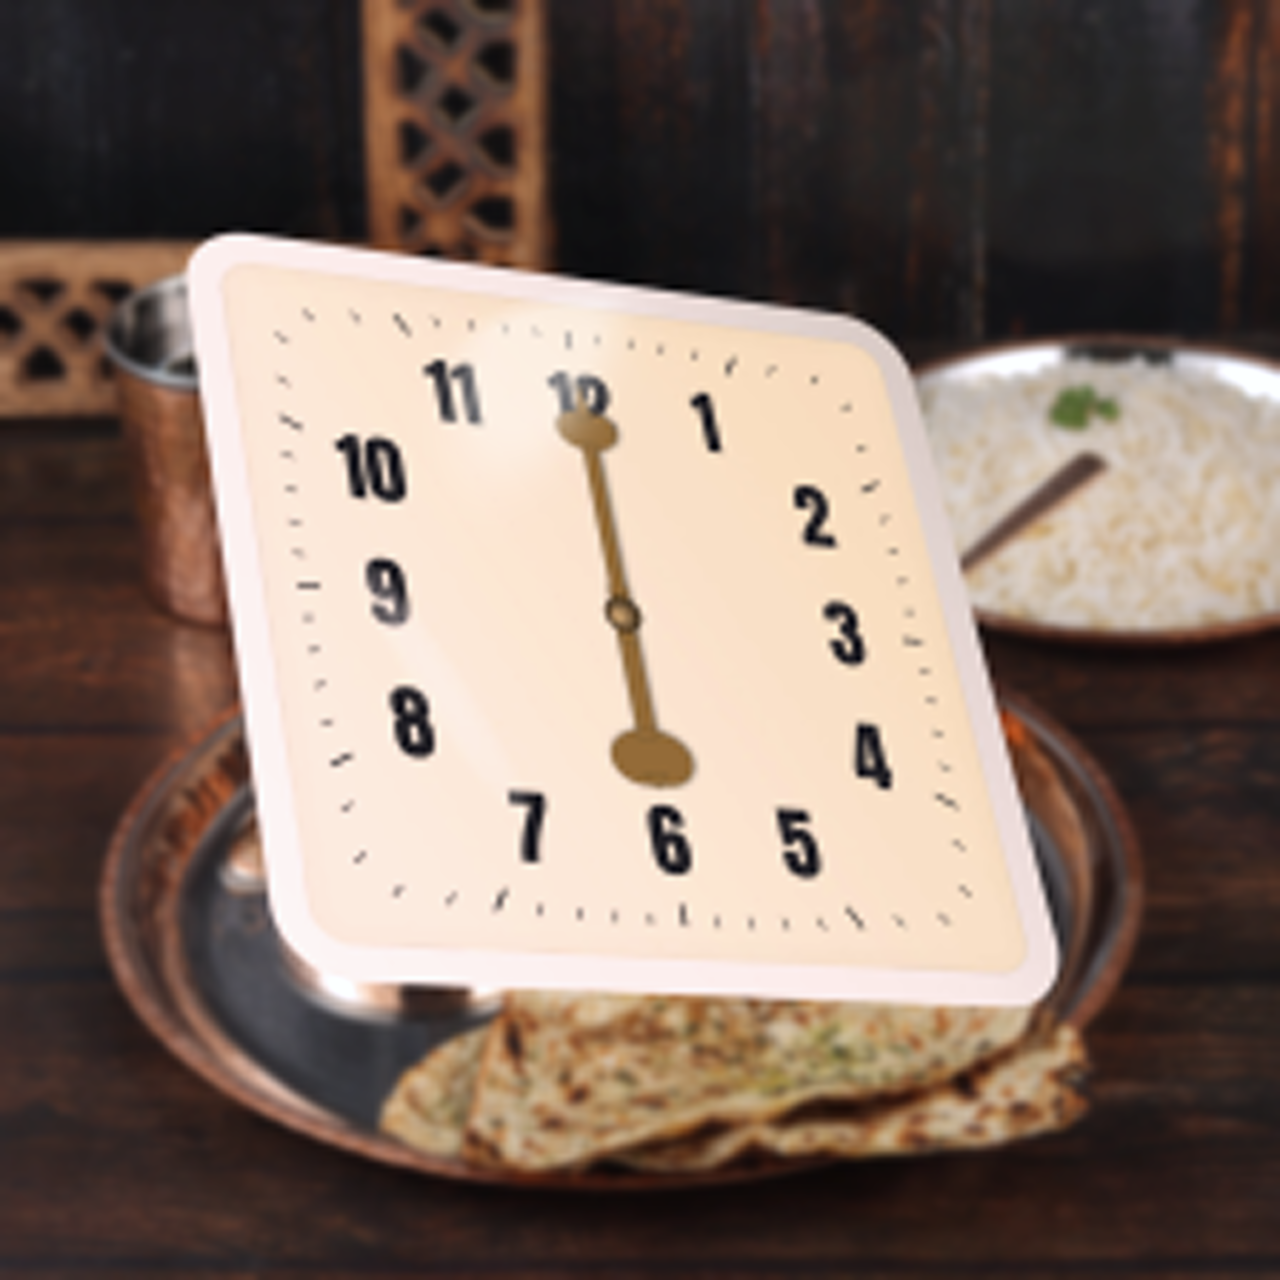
h=6 m=0
